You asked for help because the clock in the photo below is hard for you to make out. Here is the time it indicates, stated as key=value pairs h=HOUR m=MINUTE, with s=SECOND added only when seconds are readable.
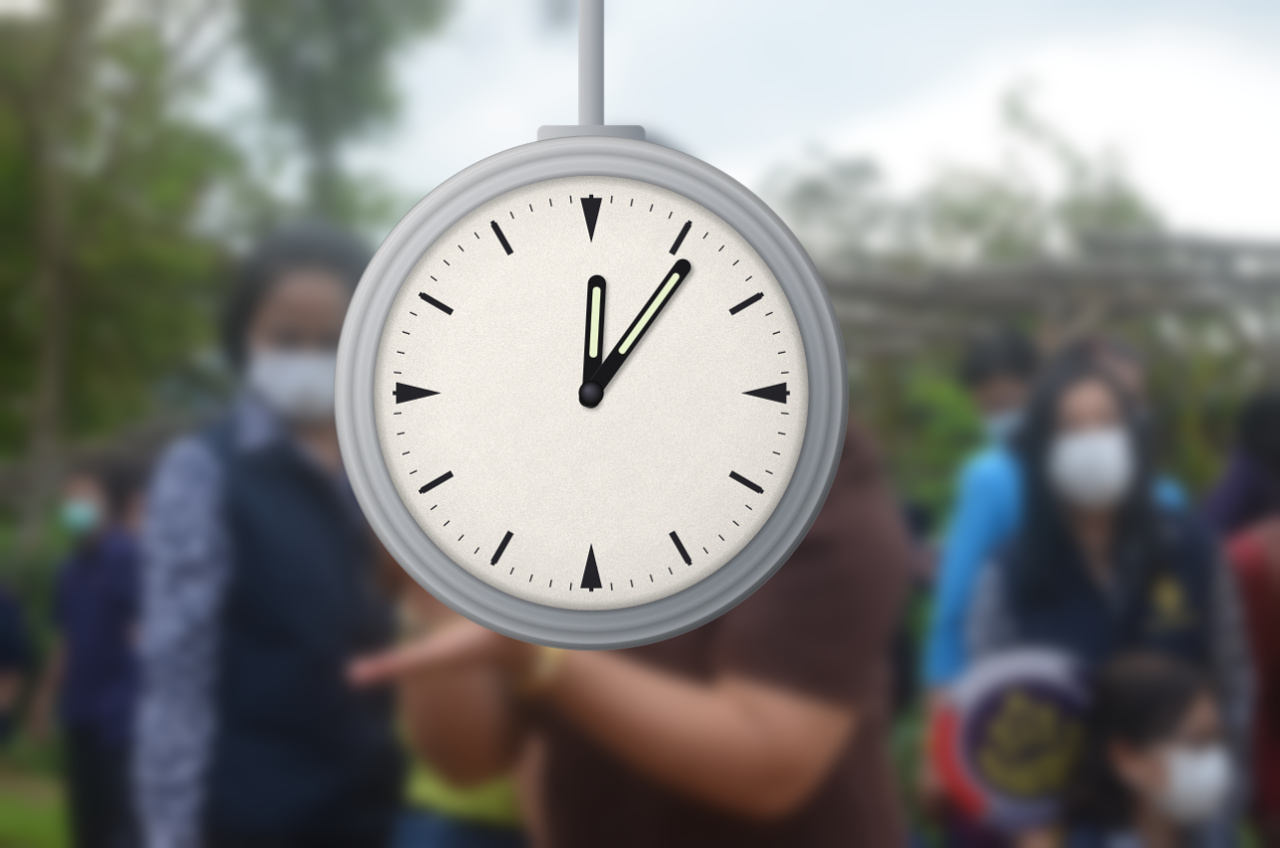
h=12 m=6
